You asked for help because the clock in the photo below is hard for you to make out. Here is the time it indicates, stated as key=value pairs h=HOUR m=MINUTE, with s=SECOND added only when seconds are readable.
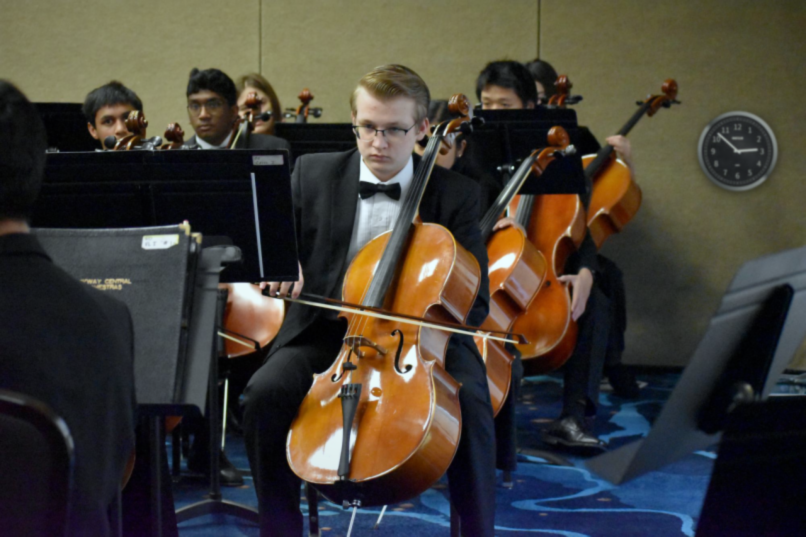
h=2 m=52
